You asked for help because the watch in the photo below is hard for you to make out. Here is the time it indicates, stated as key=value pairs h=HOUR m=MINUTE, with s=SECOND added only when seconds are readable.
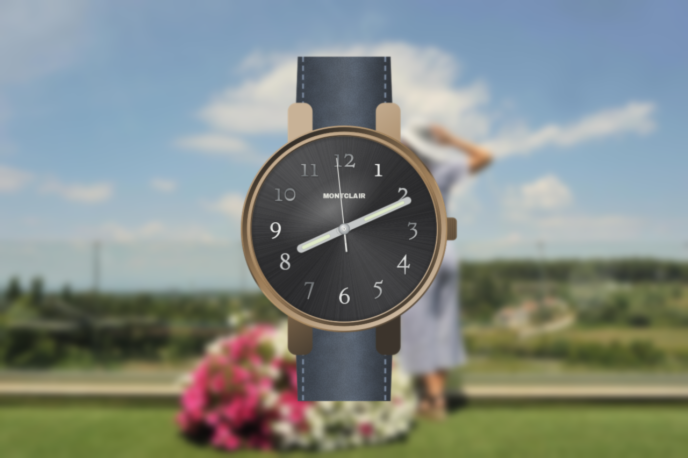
h=8 m=10 s=59
